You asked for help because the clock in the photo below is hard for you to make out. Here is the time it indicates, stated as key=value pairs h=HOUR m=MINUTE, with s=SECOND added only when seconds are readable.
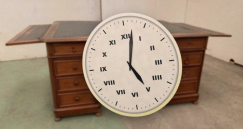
h=5 m=2
